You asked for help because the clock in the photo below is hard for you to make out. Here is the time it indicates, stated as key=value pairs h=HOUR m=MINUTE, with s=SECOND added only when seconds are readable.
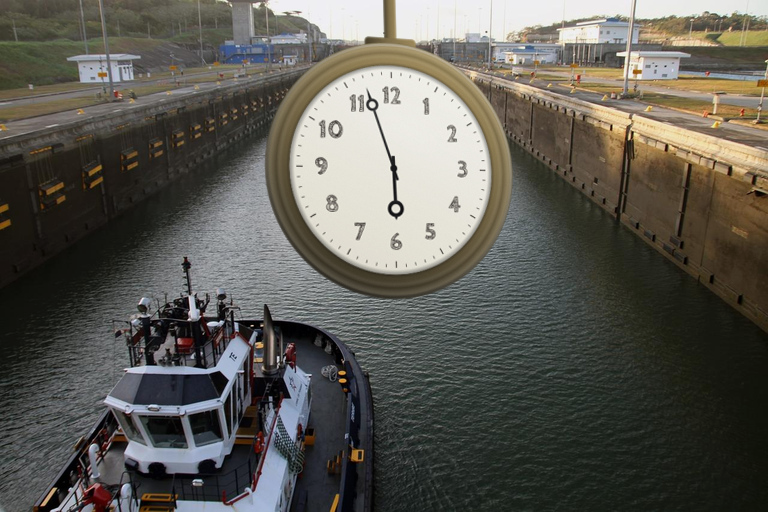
h=5 m=57
